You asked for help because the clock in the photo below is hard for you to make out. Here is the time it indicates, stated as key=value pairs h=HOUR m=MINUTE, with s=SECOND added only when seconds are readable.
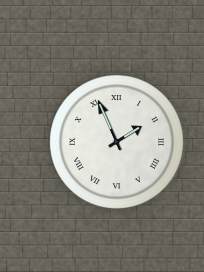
h=1 m=56
